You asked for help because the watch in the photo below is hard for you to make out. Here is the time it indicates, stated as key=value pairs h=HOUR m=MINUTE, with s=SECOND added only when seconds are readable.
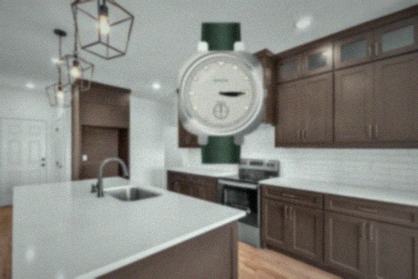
h=3 m=15
